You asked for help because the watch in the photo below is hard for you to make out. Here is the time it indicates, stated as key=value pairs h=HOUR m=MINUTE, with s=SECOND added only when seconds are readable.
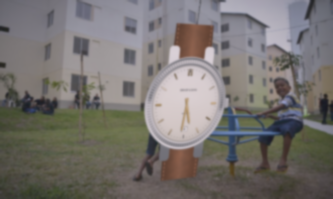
h=5 m=31
